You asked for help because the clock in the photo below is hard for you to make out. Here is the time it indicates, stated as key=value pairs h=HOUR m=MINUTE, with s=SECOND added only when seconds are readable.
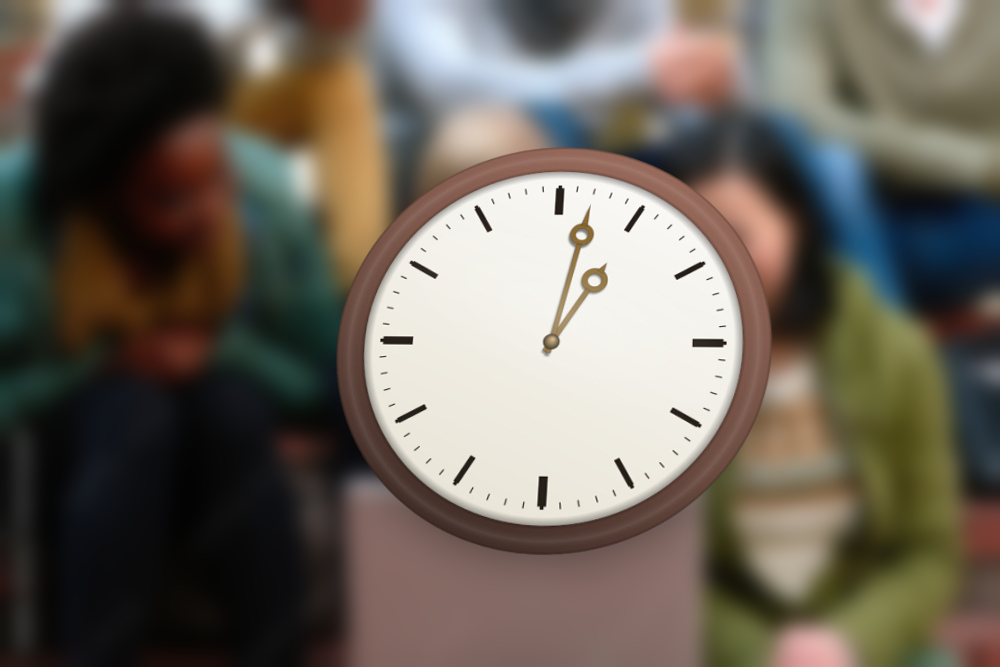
h=1 m=2
